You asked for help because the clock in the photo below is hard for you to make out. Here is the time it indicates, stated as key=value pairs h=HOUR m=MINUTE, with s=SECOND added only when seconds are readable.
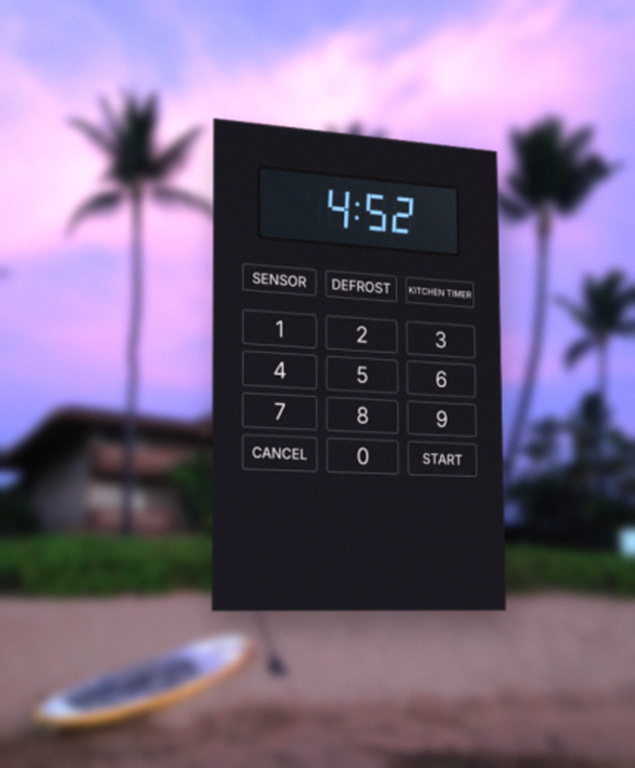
h=4 m=52
